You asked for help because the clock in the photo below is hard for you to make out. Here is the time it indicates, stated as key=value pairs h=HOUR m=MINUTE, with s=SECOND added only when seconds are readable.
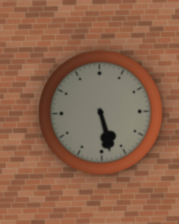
h=5 m=28
